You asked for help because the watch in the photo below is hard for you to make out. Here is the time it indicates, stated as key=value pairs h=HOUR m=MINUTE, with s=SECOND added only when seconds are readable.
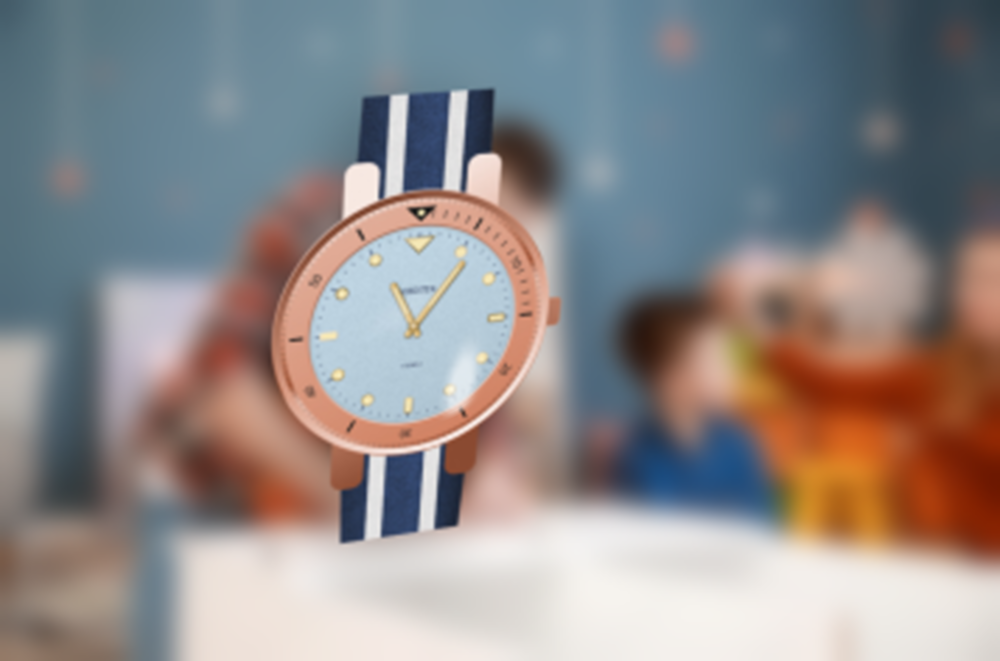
h=11 m=6
